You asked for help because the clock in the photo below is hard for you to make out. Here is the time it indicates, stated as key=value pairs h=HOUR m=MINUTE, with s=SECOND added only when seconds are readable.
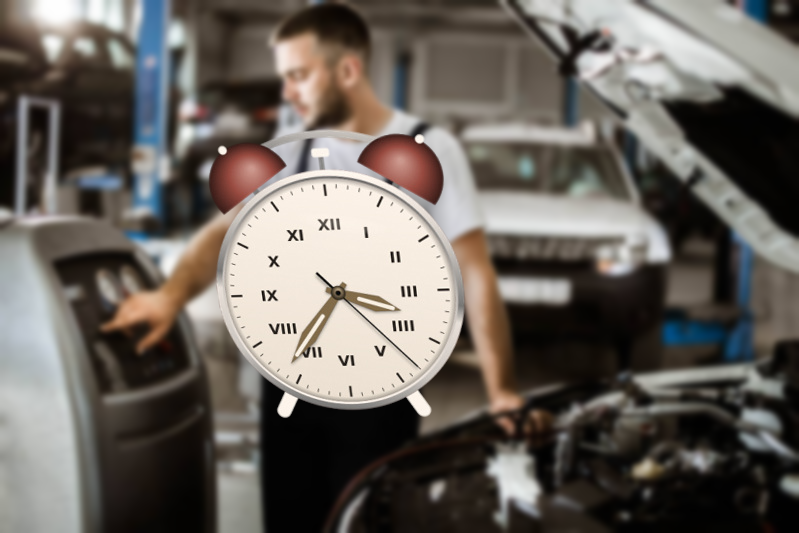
h=3 m=36 s=23
